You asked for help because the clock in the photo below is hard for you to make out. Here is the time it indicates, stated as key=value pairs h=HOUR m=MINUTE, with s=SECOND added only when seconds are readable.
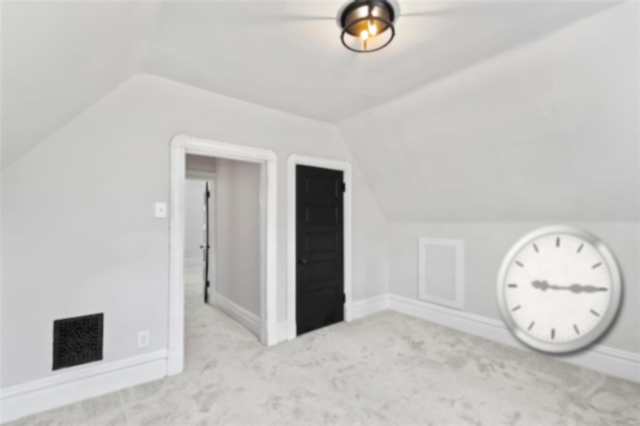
h=9 m=15
